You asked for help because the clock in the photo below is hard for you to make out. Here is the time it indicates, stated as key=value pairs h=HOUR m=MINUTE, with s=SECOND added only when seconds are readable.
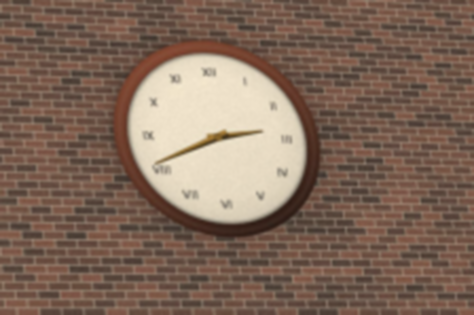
h=2 m=41
